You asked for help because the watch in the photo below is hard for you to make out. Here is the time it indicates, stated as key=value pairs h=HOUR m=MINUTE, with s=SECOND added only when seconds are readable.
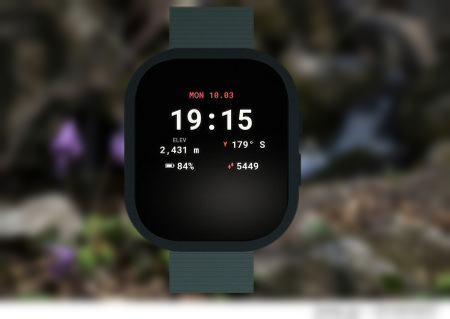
h=19 m=15
